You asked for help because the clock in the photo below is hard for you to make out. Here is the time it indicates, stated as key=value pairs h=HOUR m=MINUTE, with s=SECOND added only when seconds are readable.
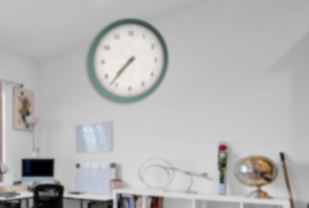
h=7 m=37
